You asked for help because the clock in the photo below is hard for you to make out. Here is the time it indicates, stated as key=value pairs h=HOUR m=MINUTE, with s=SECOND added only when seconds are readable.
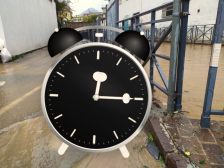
h=12 m=15
